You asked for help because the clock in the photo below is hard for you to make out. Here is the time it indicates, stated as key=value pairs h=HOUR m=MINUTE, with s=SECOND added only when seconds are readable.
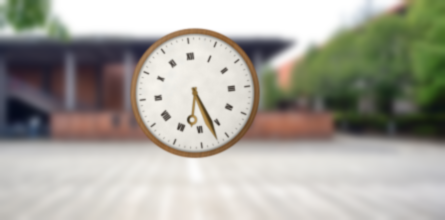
h=6 m=27
